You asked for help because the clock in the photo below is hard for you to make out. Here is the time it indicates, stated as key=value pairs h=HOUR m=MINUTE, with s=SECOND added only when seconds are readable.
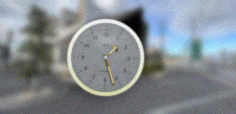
h=1 m=27
